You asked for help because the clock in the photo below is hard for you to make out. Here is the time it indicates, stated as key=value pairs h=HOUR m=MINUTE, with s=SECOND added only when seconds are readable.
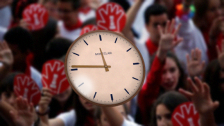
h=11 m=46
